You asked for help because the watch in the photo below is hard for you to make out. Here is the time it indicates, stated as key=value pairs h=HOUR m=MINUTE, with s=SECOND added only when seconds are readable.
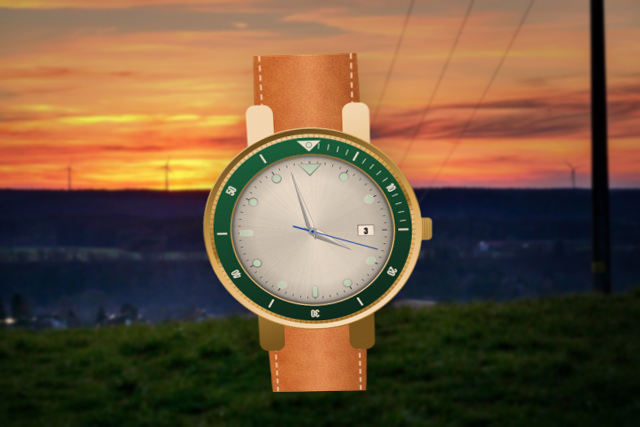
h=3 m=57 s=18
